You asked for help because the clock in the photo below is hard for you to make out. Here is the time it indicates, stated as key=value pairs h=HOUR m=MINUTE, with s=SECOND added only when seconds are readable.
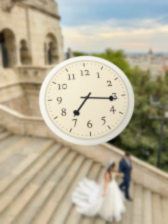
h=7 m=16
